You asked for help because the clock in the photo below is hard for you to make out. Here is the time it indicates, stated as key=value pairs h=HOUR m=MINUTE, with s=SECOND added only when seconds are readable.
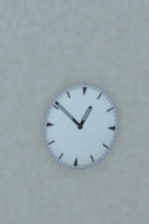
h=12 m=51
